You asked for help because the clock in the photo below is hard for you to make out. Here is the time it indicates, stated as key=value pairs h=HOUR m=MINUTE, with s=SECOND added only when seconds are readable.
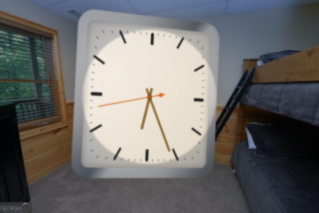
h=6 m=25 s=43
